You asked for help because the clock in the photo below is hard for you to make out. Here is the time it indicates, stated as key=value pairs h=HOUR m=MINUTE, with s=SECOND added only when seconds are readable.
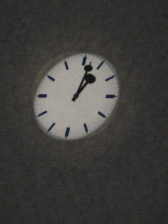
h=1 m=2
